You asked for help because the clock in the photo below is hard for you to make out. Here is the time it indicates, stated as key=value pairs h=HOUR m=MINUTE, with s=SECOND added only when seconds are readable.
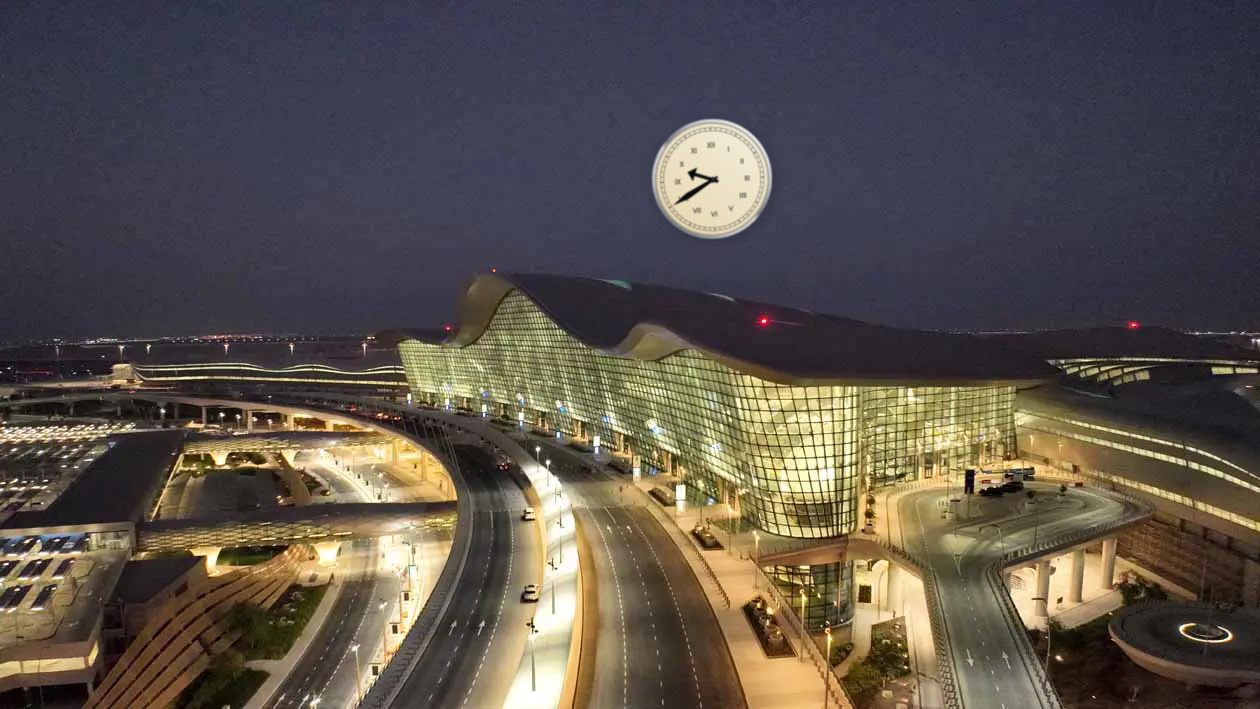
h=9 m=40
